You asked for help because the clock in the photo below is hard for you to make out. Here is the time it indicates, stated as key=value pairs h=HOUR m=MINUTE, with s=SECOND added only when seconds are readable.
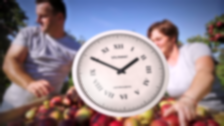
h=1 m=50
